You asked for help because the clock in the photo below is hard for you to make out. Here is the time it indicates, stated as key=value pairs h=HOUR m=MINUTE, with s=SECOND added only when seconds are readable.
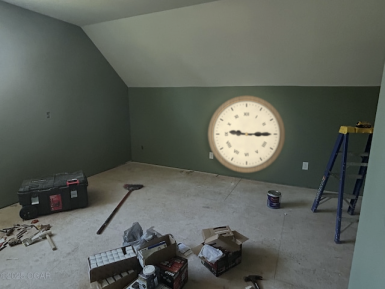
h=9 m=15
